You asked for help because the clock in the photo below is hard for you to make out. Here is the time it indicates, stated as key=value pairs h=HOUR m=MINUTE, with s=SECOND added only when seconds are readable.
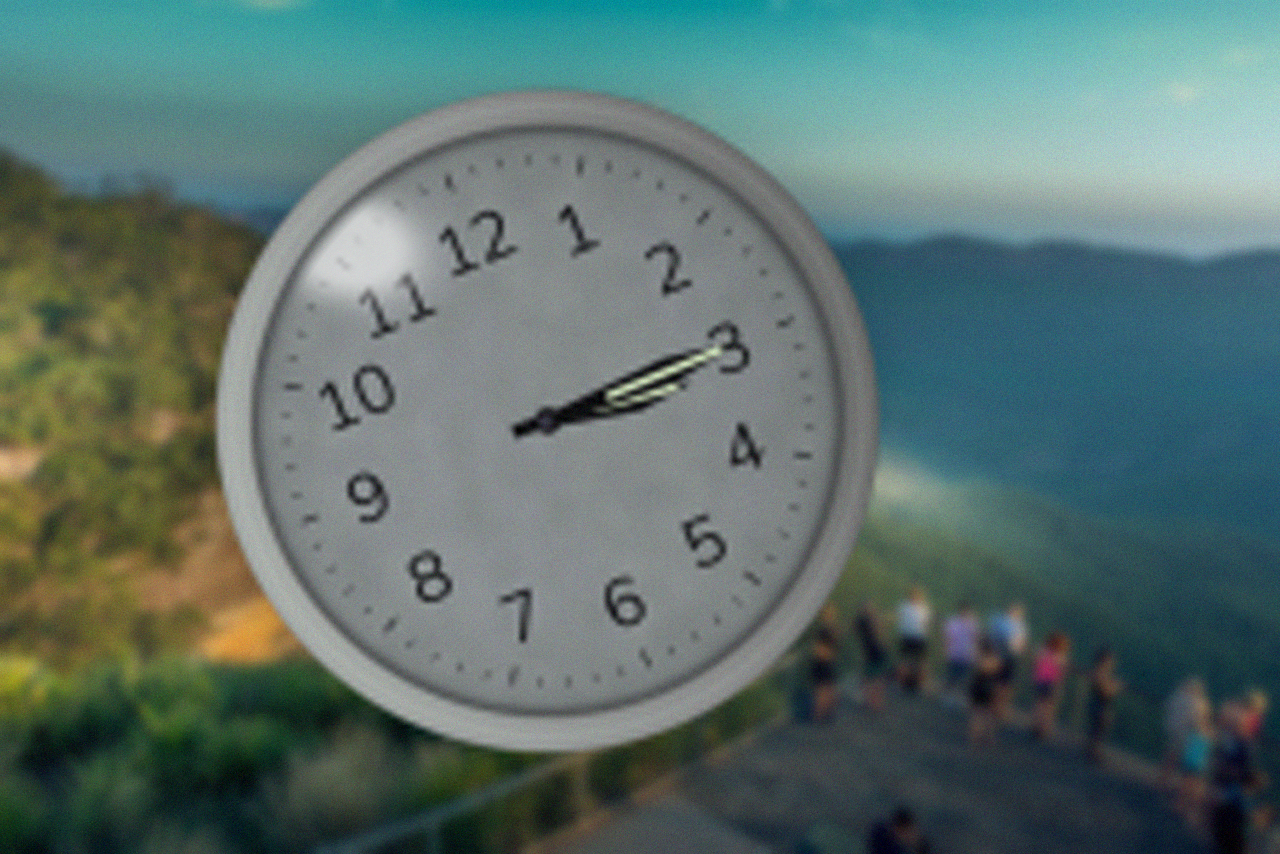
h=3 m=15
